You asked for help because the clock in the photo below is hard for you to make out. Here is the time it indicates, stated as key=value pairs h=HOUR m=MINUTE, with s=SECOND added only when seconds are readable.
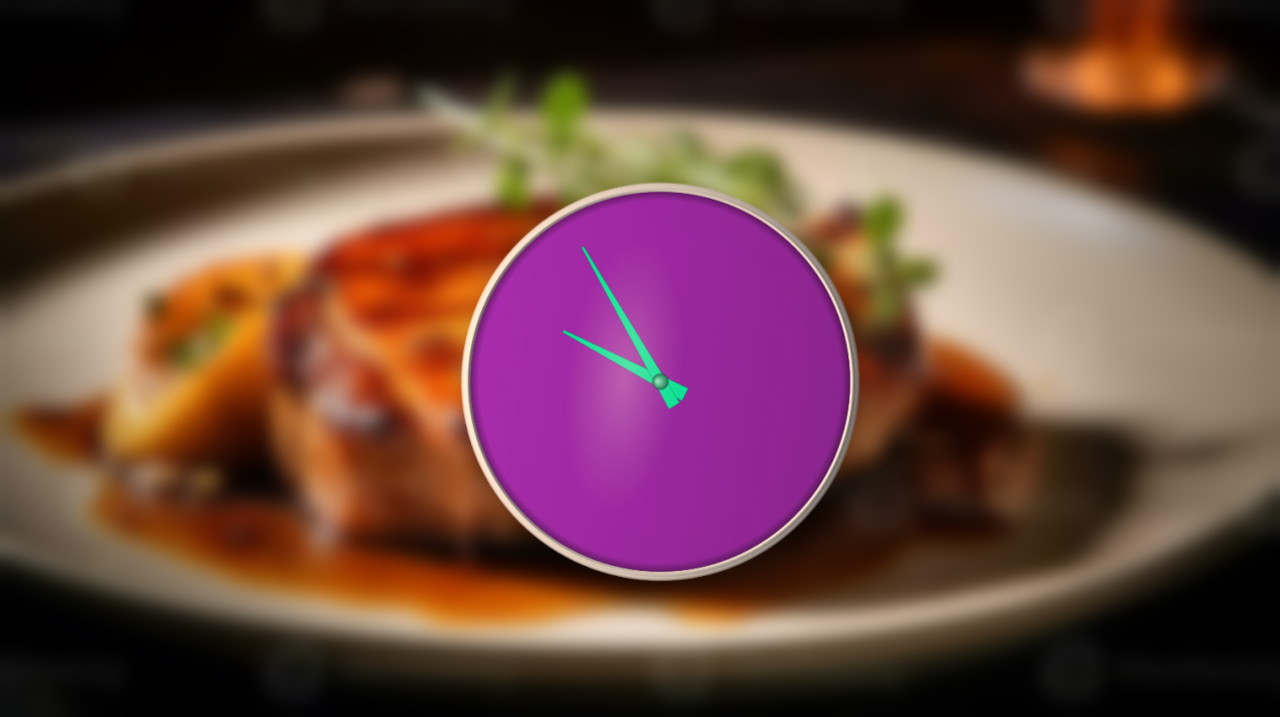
h=9 m=55
